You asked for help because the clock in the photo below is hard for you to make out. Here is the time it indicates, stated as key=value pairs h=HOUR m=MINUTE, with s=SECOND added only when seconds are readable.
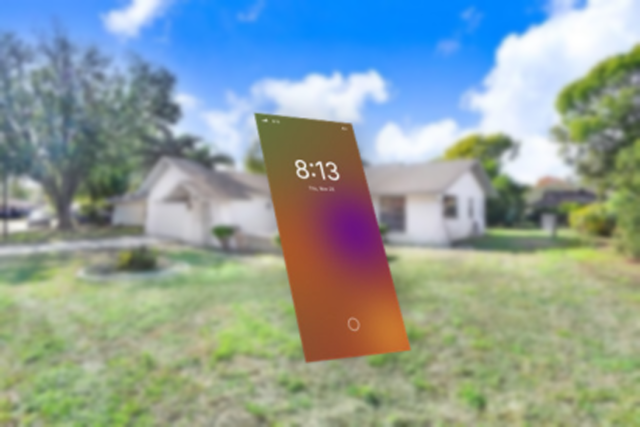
h=8 m=13
